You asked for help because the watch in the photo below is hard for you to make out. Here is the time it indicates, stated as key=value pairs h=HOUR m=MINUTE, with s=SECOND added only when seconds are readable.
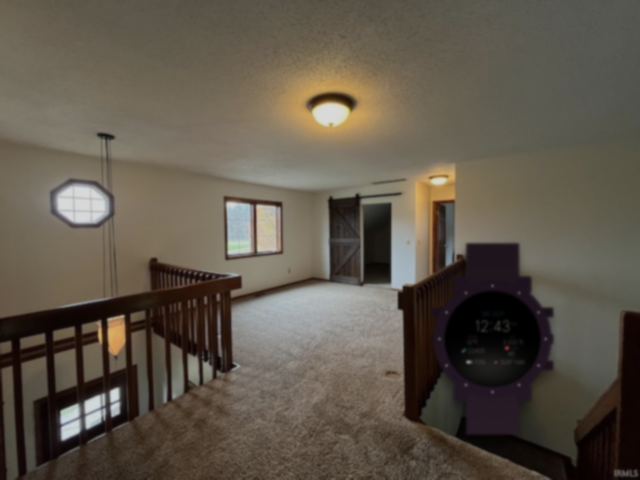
h=12 m=43
